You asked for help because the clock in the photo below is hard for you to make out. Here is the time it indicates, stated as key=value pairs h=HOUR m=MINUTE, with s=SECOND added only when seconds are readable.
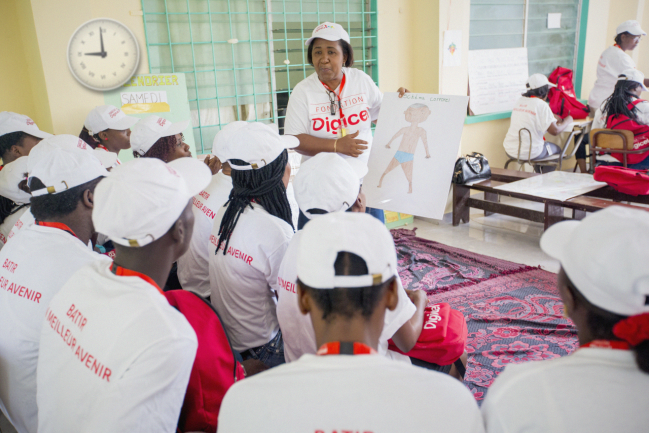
h=8 m=59
